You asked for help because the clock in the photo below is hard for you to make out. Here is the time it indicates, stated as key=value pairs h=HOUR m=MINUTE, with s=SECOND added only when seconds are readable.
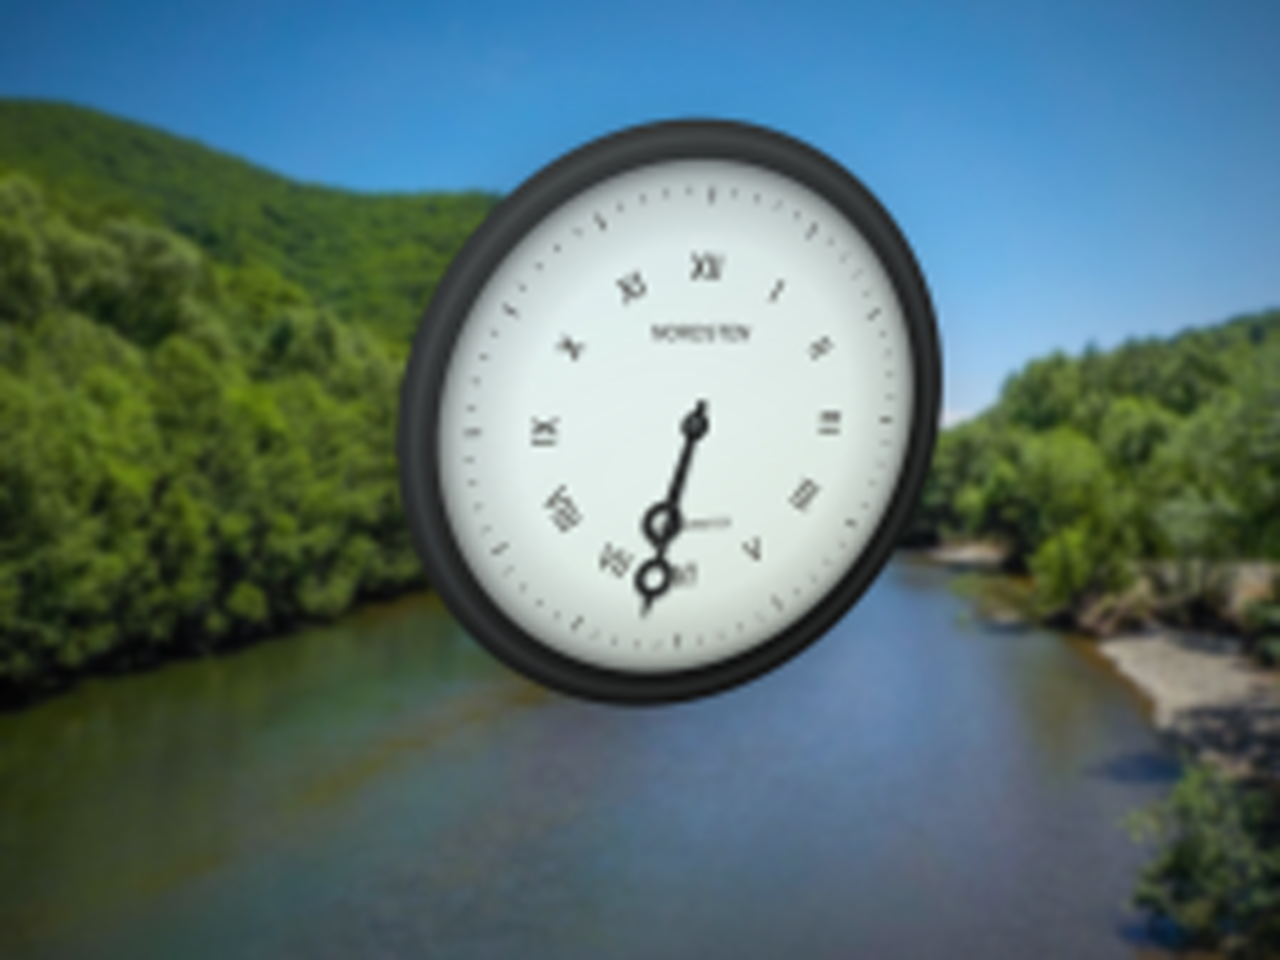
h=6 m=32
